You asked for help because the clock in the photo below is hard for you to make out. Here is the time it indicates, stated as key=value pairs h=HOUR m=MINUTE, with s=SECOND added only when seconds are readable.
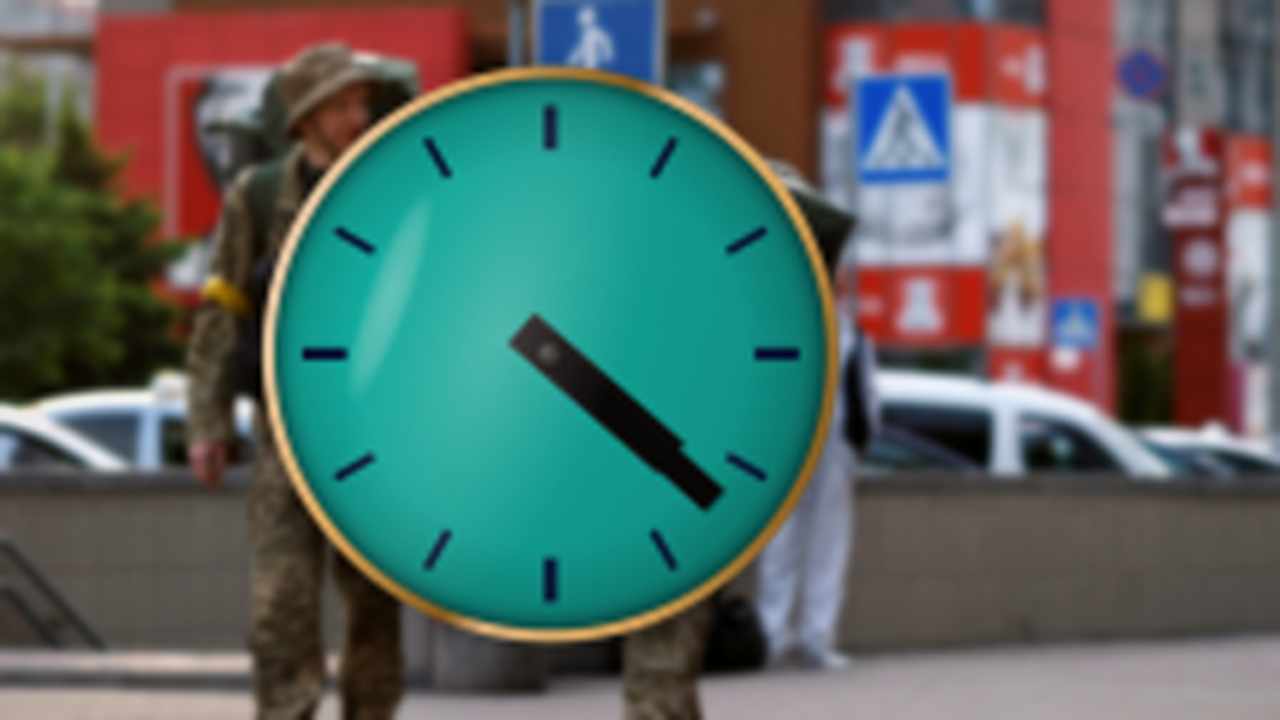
h=4 m=22
